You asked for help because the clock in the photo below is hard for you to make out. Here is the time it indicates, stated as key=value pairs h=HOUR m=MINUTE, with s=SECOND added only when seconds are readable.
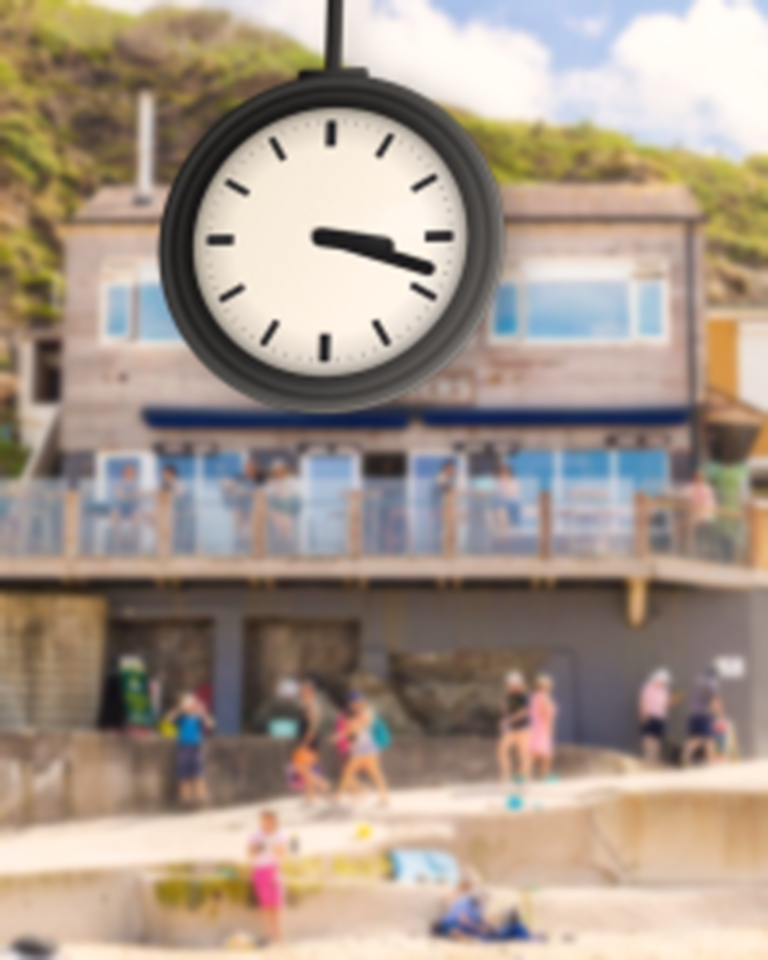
h=3 m=18
